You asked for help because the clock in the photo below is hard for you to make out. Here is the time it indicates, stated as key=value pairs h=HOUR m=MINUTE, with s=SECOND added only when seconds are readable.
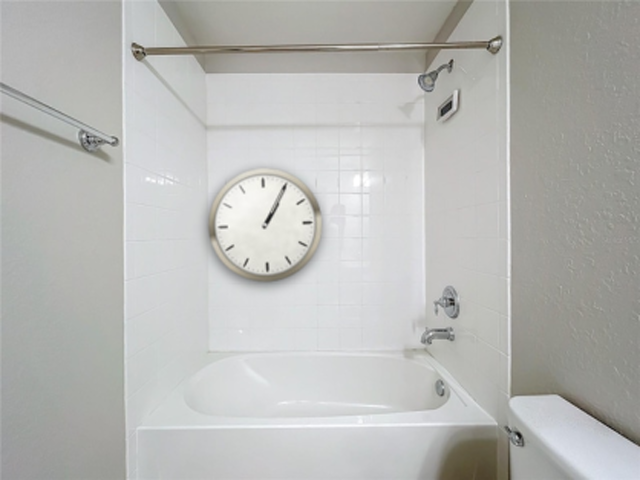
h=1 m=5
